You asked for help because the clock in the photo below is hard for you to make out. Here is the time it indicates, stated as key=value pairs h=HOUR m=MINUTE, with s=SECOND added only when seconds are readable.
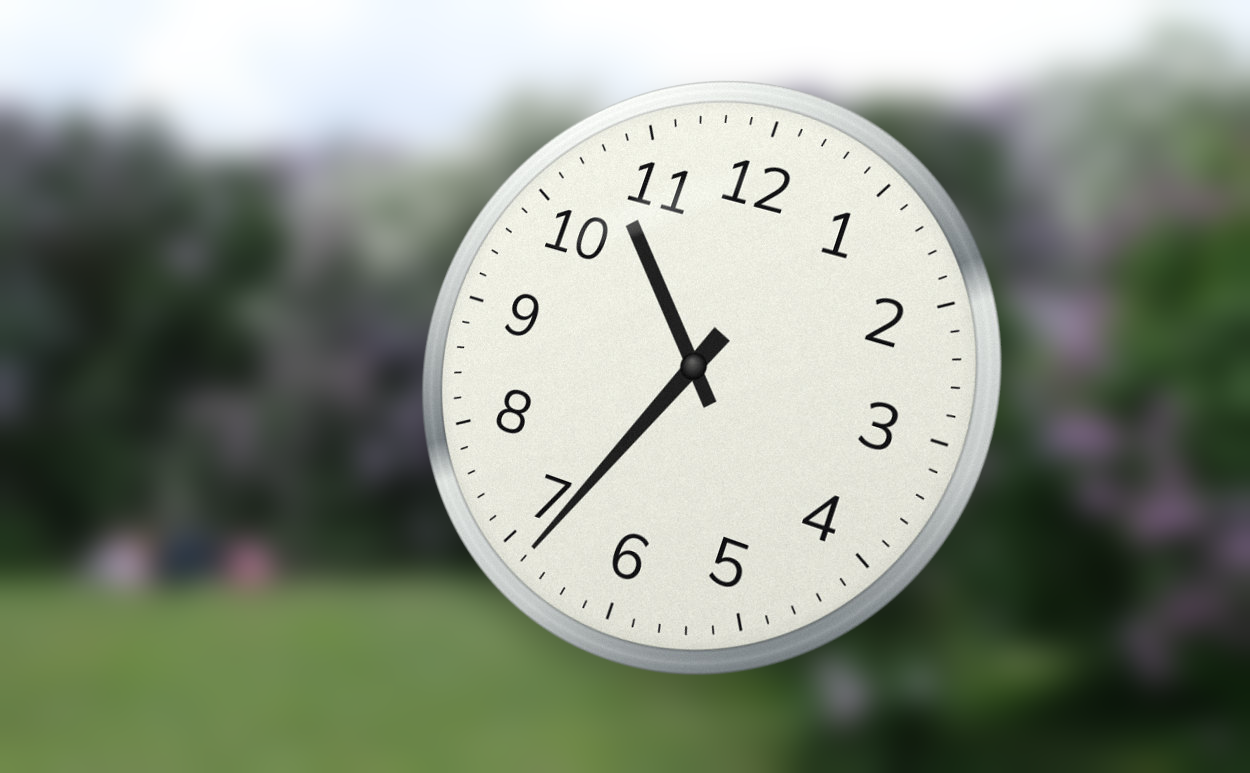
h=10 m=34
